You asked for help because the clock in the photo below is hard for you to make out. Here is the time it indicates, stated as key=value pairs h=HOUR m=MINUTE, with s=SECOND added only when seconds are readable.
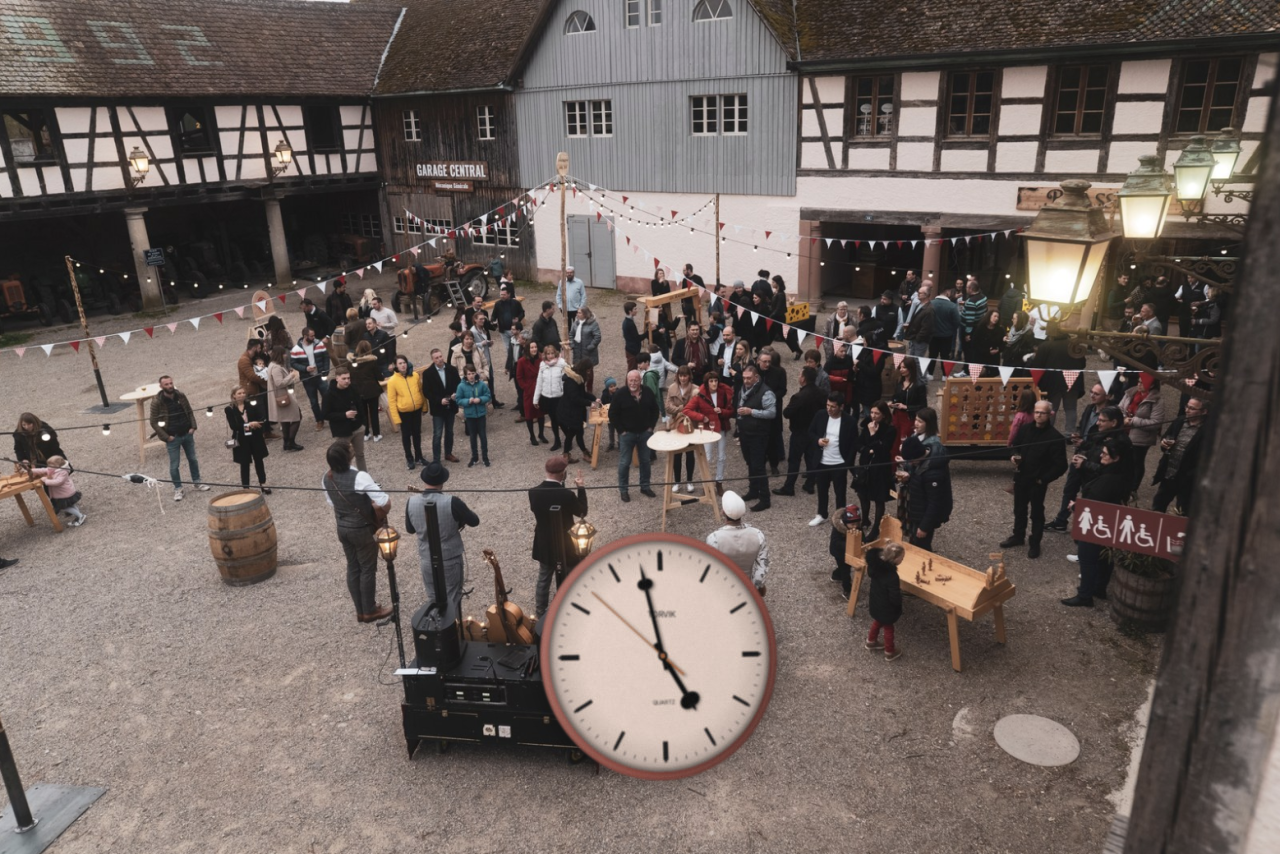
h=4 m=57 s=52
